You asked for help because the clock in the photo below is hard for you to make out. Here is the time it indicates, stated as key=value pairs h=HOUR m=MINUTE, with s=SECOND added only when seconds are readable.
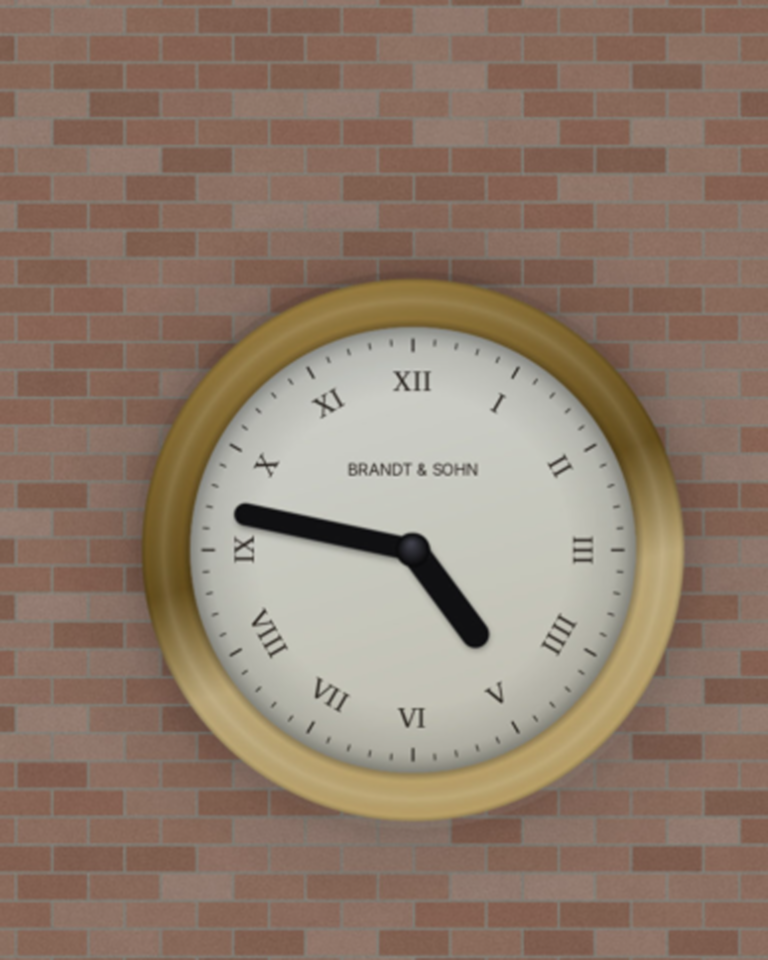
h=4 m=47
